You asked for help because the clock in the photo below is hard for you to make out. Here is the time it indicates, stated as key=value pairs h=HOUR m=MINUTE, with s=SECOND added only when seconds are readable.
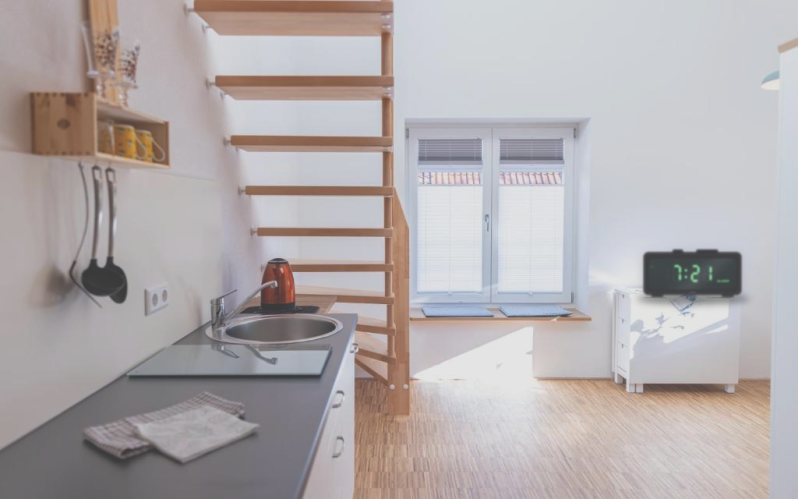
h=7 m=21
